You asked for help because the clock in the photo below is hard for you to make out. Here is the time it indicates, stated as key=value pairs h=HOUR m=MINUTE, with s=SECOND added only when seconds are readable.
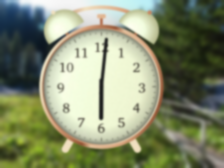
h=6 m=1
